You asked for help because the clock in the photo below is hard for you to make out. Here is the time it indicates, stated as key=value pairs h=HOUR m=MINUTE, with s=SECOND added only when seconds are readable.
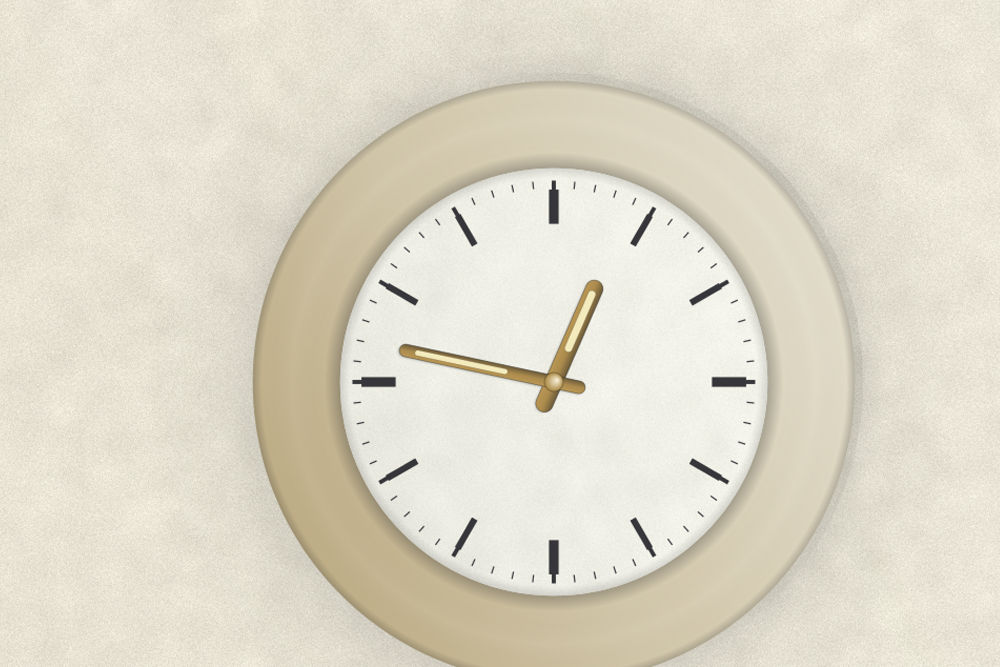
h=12 m=47
